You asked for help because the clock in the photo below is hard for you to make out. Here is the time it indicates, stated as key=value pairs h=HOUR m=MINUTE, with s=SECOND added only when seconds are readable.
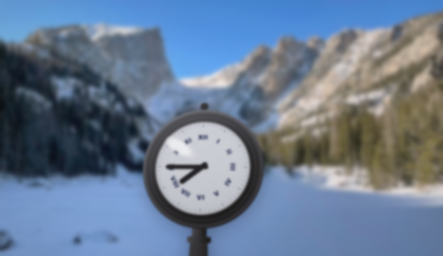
h=7 m=45
